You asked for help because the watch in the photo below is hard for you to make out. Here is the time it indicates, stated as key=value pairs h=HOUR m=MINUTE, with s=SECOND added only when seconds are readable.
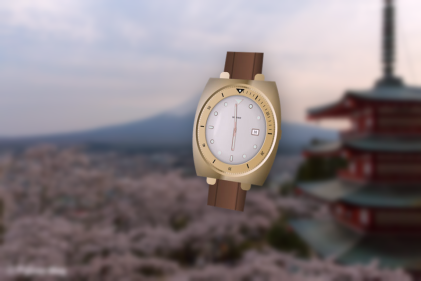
h=5 m=59
